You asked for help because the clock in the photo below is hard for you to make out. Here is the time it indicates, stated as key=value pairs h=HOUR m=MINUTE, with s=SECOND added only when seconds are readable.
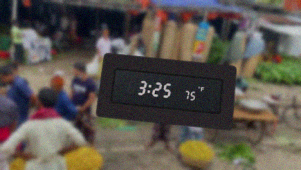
h=3 m=25
